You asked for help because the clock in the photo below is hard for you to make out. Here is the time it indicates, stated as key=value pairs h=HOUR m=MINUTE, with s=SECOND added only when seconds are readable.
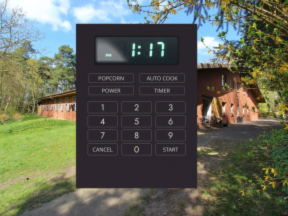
h=1 m=17
